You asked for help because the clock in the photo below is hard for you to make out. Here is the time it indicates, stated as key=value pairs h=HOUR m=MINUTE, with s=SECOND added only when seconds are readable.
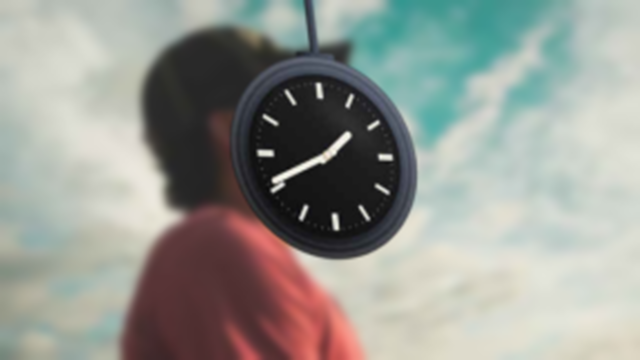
h=1 m=41
